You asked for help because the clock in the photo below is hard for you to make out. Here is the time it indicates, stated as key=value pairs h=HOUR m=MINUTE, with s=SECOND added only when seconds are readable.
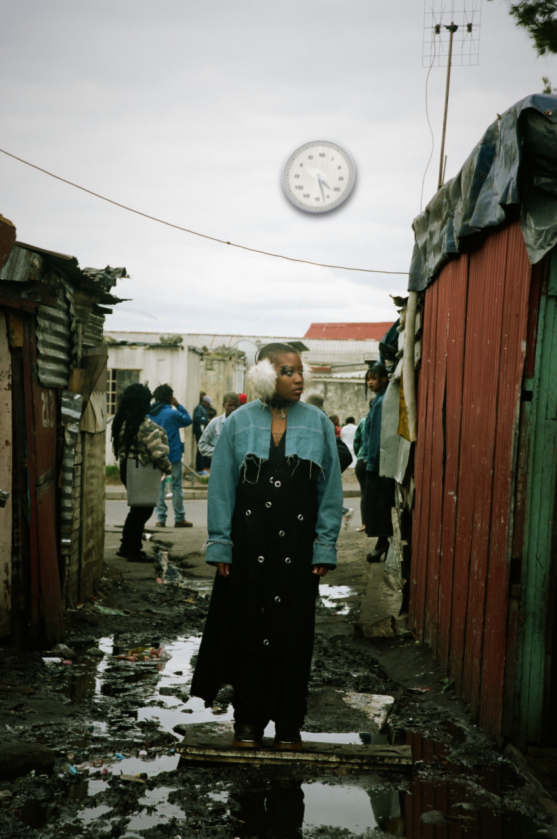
h=4 m=27
